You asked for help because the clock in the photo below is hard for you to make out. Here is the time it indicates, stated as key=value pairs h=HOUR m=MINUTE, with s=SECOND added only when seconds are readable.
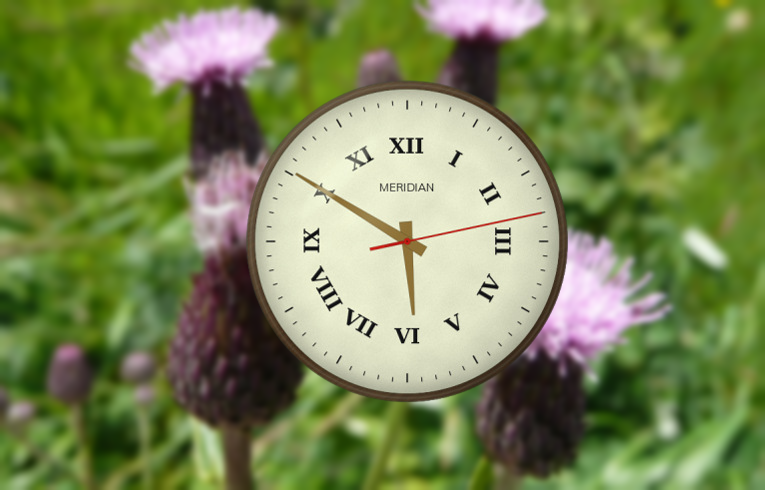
h=5 m=50 s=13
